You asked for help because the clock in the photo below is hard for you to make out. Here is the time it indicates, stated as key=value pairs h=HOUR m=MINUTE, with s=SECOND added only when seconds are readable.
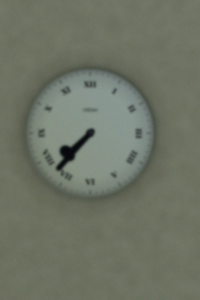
h=7 m=37
